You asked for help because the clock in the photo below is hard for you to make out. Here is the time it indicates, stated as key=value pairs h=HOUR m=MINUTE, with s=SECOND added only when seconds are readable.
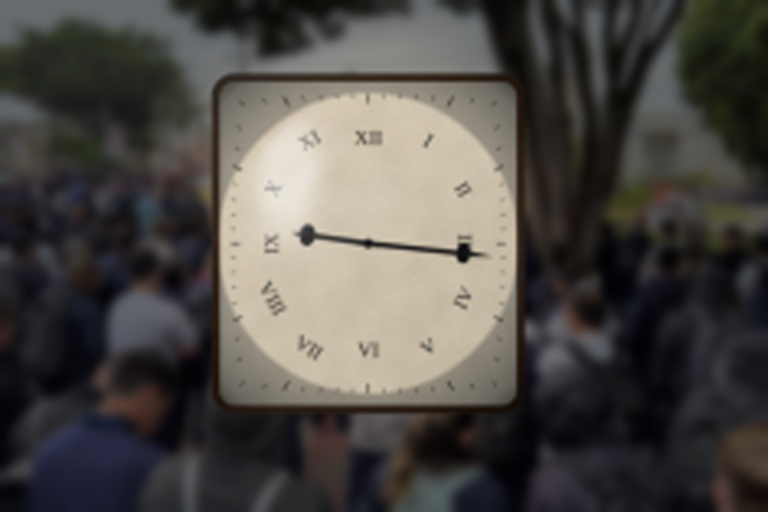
h=9 m=16
